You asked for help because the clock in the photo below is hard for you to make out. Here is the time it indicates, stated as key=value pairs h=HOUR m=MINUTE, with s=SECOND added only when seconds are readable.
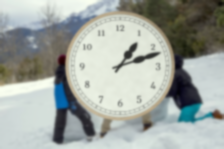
h=1 m=12
